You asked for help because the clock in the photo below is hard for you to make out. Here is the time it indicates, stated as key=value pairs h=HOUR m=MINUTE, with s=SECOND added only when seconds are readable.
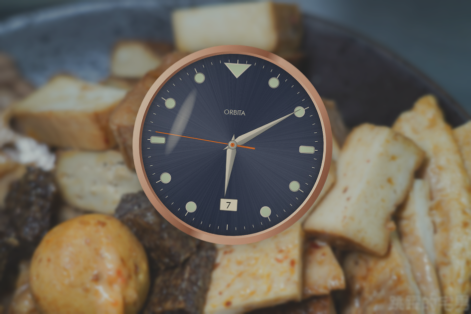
h=6 m=9 s=46
